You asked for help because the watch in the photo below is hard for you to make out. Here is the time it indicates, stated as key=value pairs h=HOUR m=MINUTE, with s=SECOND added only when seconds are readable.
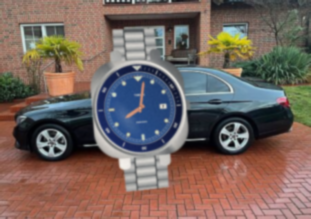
h=8 m=2
